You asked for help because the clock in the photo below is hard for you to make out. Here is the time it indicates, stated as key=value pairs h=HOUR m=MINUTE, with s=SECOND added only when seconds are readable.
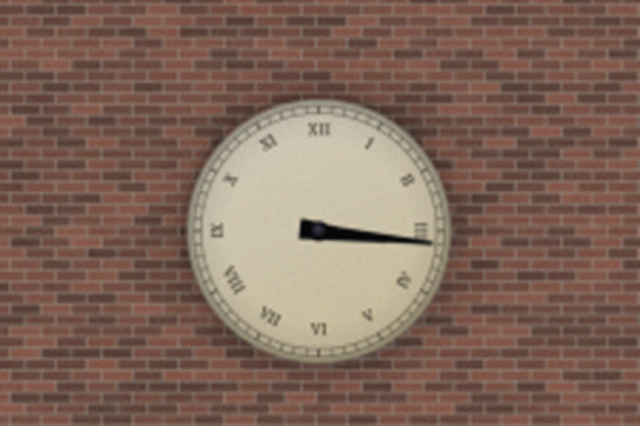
h=3 m=16
